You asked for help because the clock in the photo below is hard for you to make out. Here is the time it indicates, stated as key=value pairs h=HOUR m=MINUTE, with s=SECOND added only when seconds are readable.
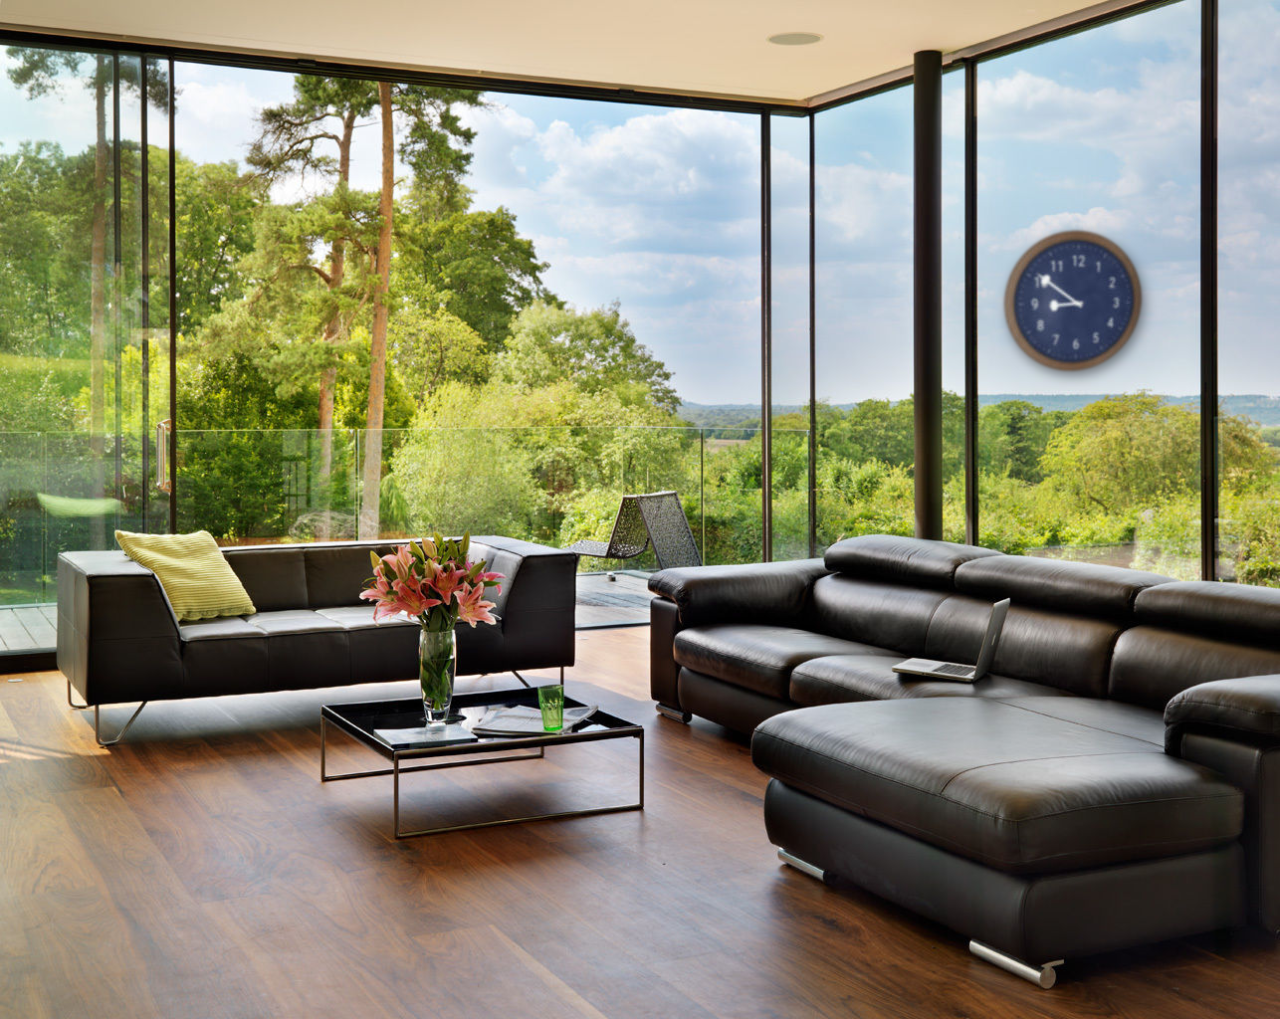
h=8 m=51
